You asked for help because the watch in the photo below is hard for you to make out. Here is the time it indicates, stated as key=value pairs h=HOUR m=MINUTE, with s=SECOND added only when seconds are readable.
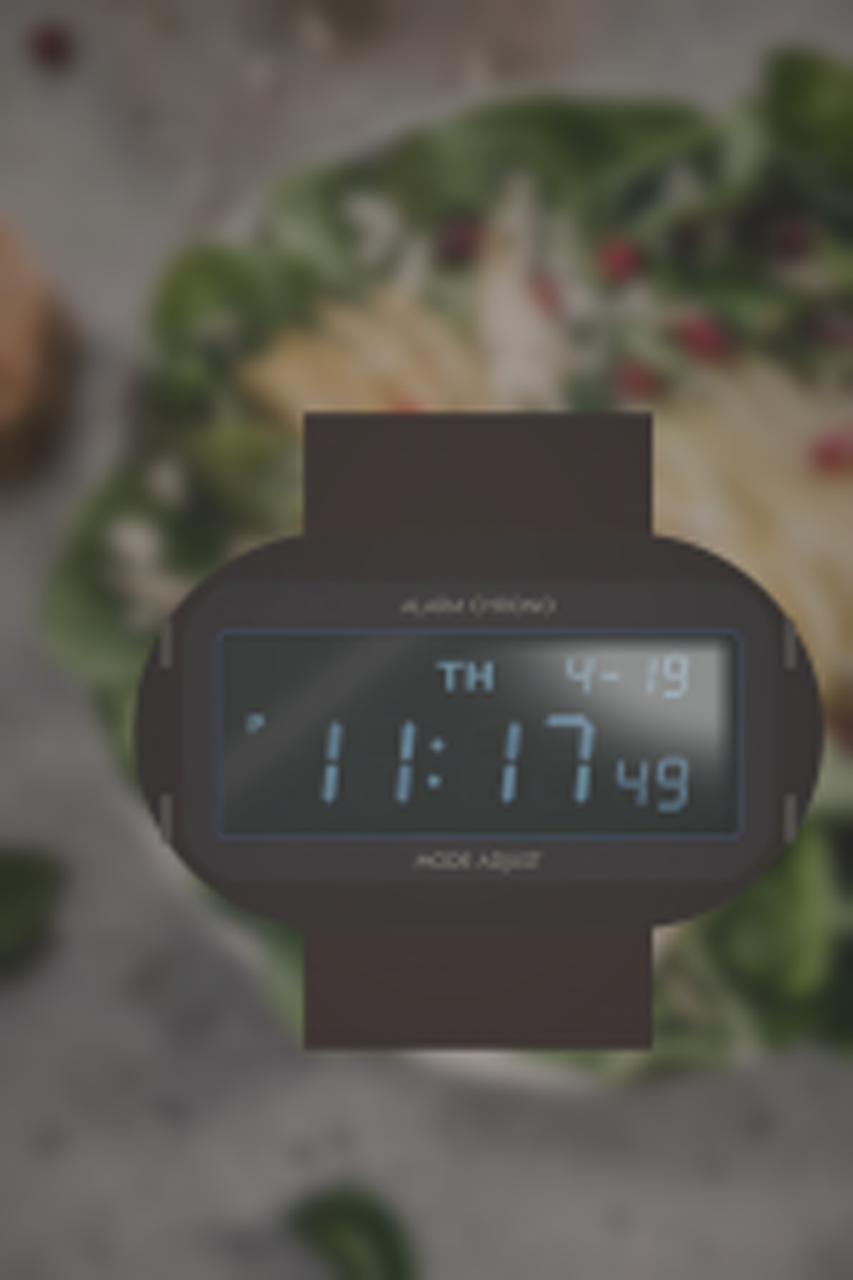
h=11 m=17 s=49
